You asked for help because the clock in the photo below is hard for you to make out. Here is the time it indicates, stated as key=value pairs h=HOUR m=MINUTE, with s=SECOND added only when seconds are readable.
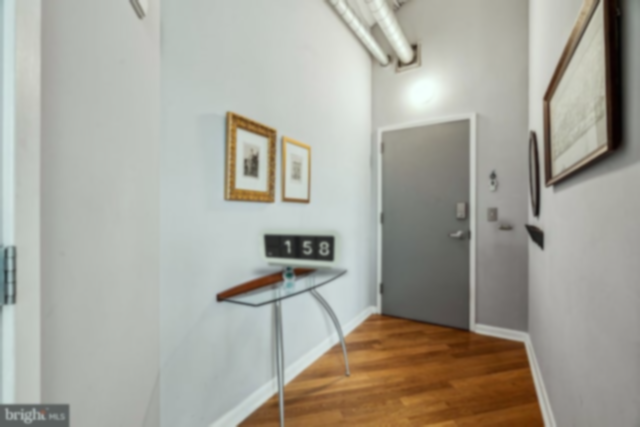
h=1 m=58
